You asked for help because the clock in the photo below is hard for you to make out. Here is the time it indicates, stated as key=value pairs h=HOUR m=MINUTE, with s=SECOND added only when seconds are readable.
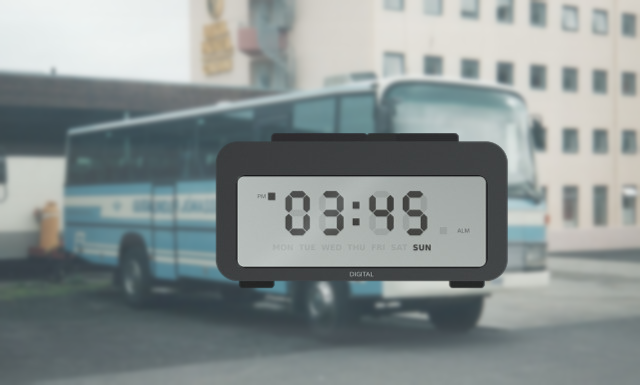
h=3 m=45
